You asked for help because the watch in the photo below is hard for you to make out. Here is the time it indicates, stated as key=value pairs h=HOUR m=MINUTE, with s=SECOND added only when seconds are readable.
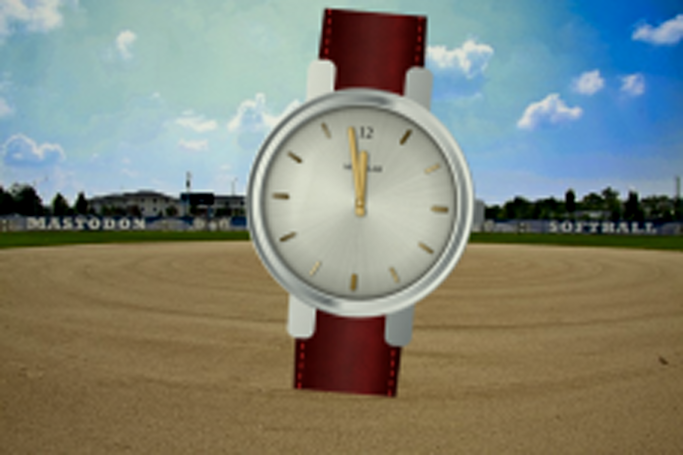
h=11 m=58
